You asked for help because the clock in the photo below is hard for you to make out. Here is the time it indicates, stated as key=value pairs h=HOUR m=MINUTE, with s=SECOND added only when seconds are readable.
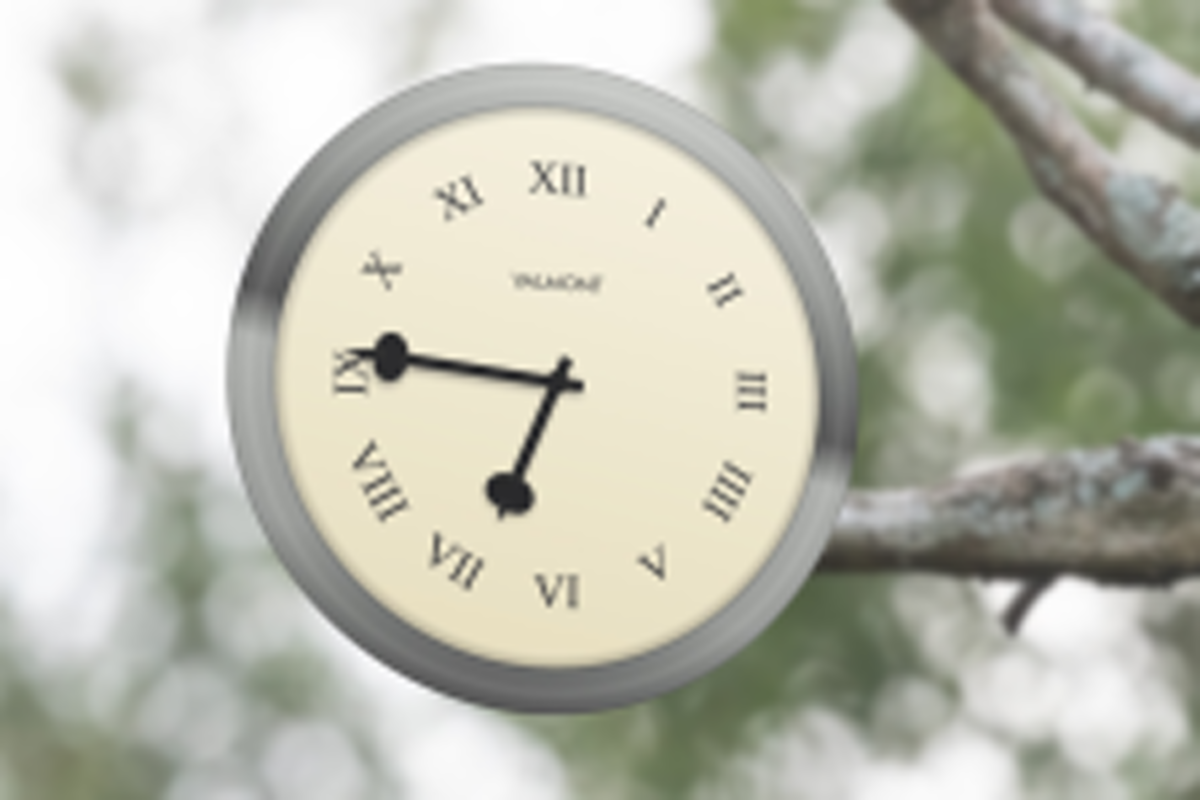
h=6 m=46
